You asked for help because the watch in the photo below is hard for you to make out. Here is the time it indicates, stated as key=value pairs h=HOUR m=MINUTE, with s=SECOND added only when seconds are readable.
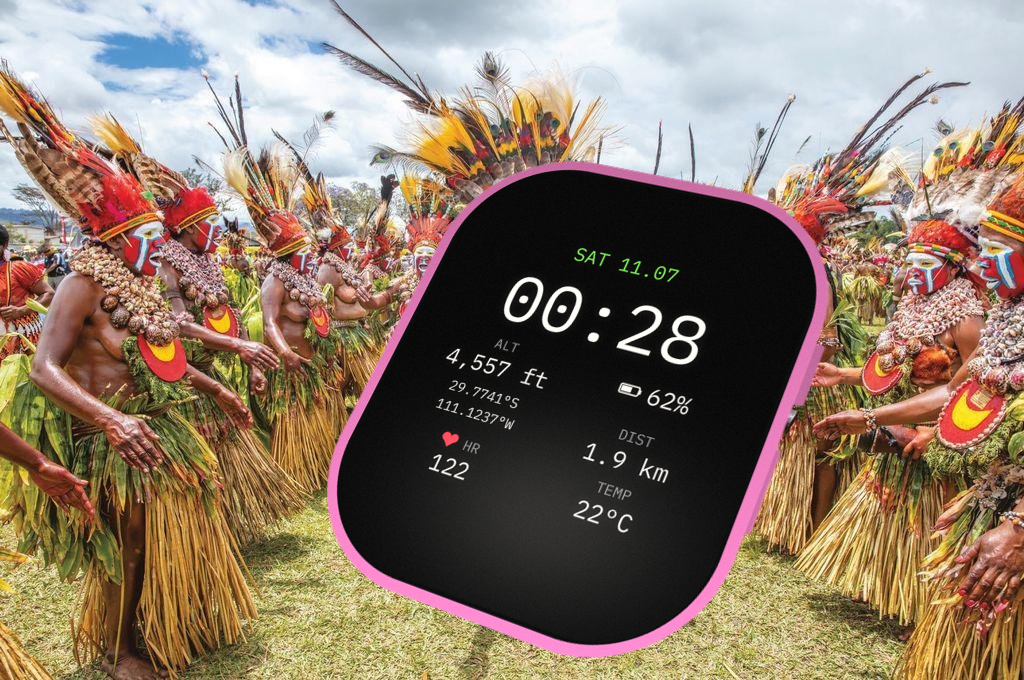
h=0 m=28
